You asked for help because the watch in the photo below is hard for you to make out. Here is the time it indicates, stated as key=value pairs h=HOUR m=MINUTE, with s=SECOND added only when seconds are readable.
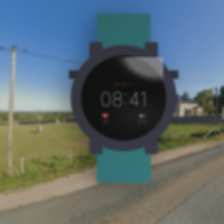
h=8 m=41
